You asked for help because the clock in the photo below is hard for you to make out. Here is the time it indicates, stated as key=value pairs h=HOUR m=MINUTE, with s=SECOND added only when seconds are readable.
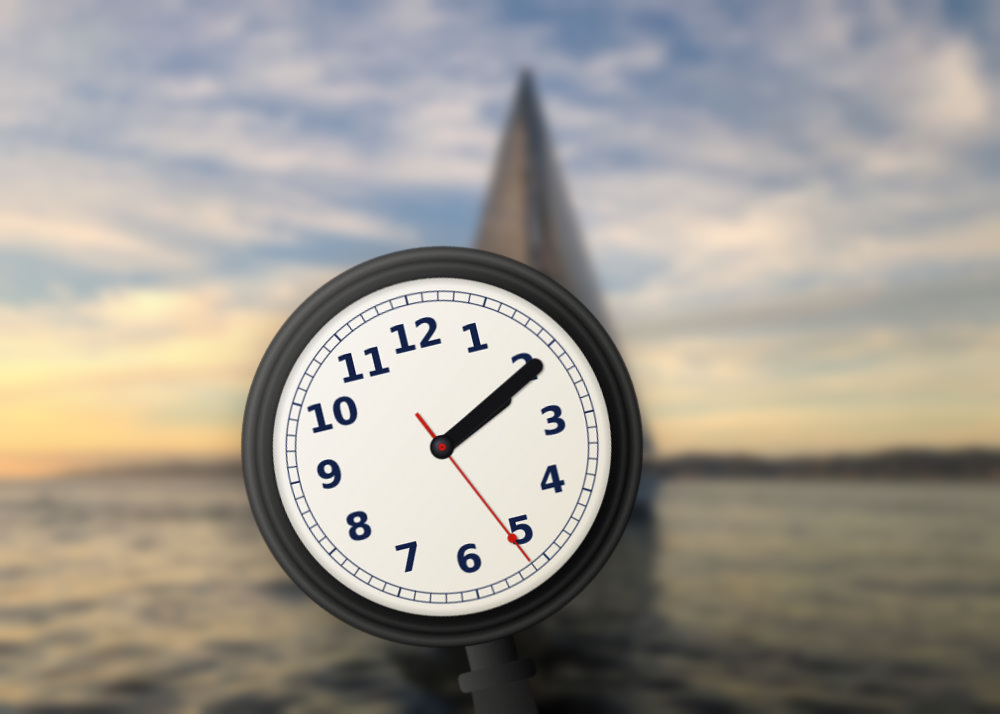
h=2 m=10 s=26
